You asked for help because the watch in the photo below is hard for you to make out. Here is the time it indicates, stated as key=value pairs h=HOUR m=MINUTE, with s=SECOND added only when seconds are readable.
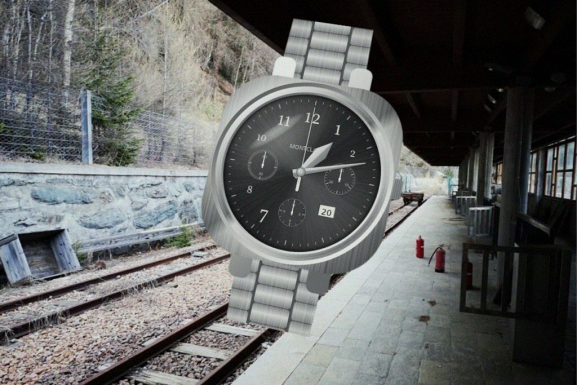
h=1 m=12
